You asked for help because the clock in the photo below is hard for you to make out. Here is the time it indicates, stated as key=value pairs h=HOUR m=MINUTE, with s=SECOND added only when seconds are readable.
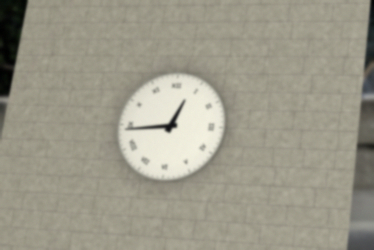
h=12 m=44
